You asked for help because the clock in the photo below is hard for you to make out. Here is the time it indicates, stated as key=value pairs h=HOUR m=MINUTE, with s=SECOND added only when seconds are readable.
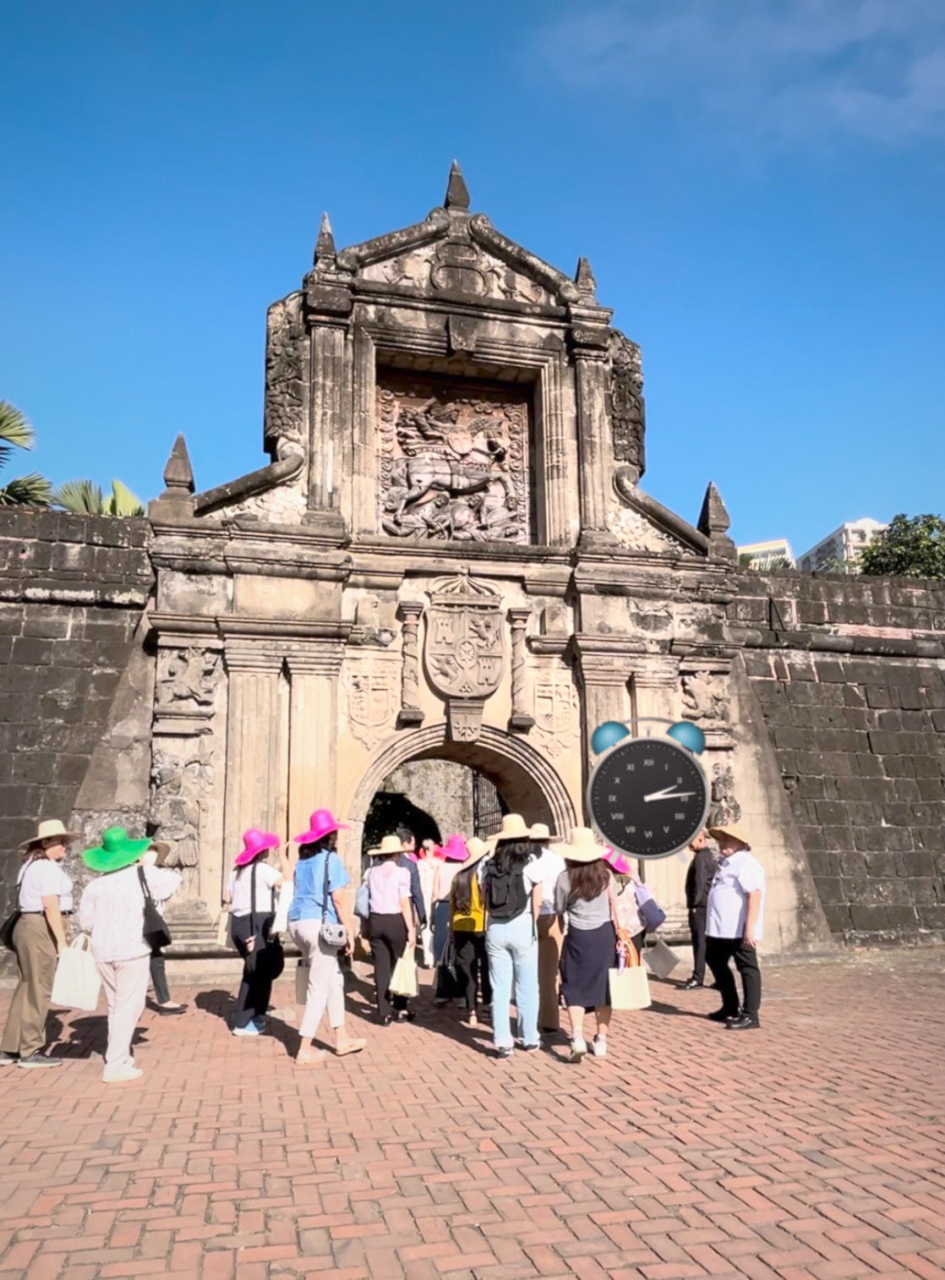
h=2 m=14
